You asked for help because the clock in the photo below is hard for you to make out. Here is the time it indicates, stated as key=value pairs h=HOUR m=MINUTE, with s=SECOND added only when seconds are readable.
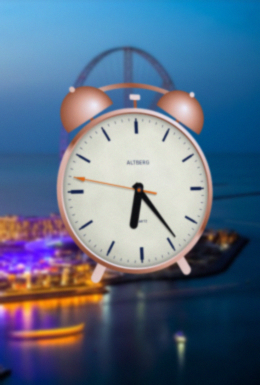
h=6 m=23 s=47
